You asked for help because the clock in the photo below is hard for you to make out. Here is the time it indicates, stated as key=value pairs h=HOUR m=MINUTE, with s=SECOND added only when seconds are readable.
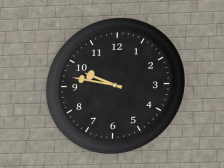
h=9 m=47
